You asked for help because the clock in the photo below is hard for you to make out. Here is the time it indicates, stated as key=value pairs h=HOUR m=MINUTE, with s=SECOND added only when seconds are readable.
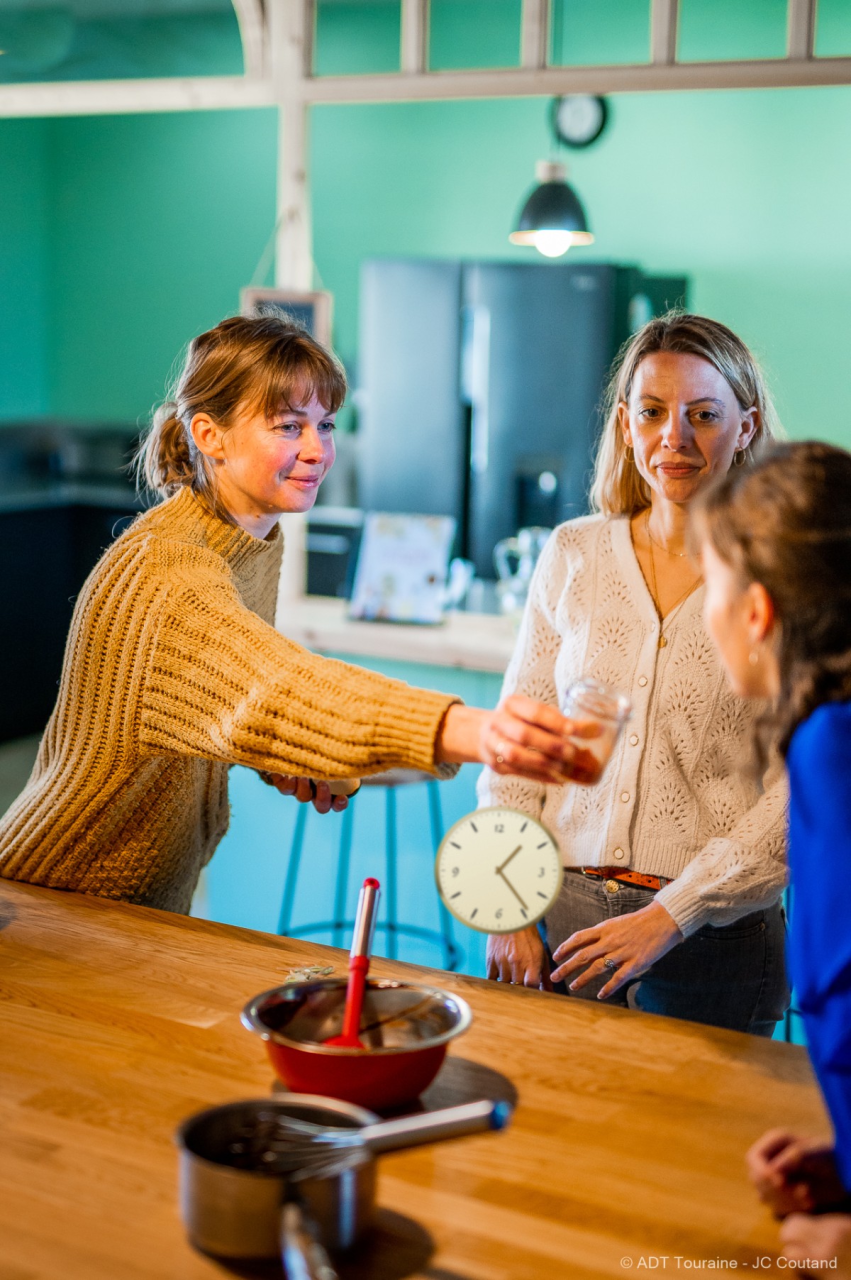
h=1 m=24
